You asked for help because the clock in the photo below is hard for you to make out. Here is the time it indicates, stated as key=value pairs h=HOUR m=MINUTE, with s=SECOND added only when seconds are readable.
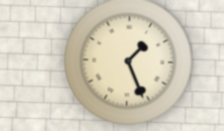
h=1 m=26
